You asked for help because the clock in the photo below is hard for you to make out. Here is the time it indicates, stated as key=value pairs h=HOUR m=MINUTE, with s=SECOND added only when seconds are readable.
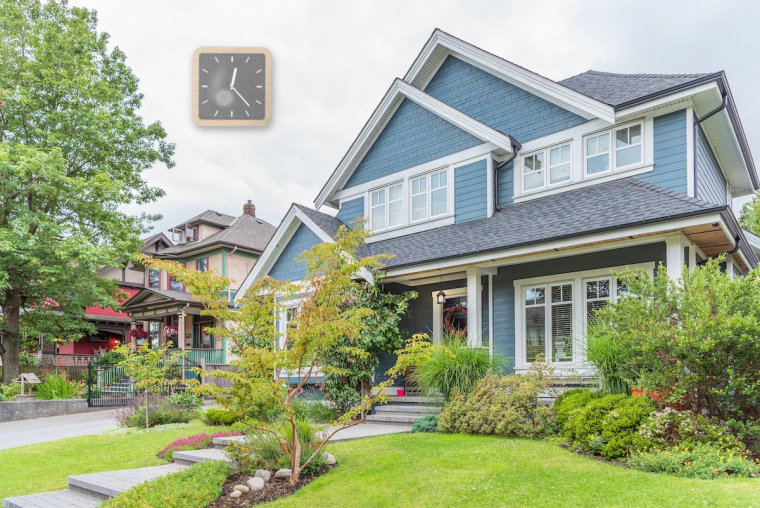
h=12 m=23
